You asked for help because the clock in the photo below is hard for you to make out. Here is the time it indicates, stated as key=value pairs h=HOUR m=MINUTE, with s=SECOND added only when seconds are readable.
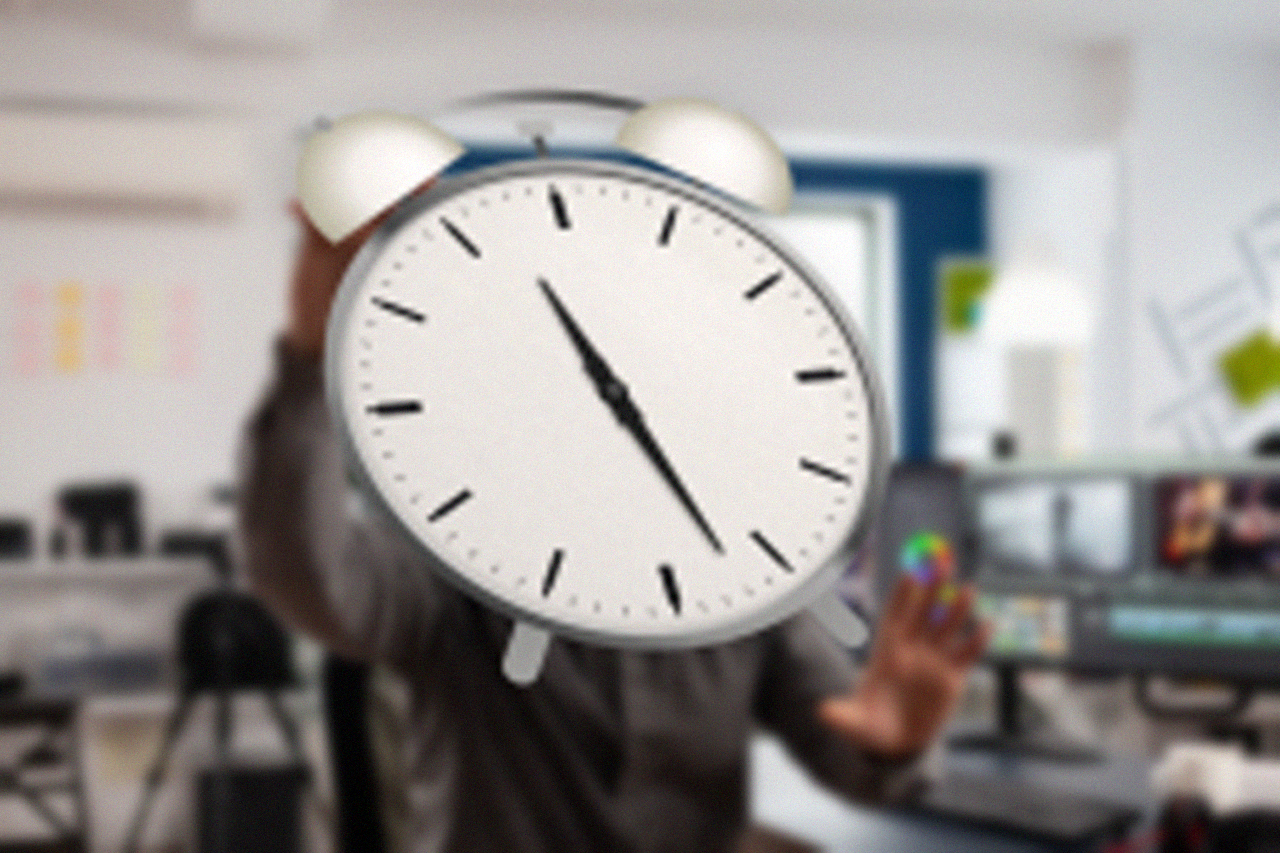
h=11 m=27
